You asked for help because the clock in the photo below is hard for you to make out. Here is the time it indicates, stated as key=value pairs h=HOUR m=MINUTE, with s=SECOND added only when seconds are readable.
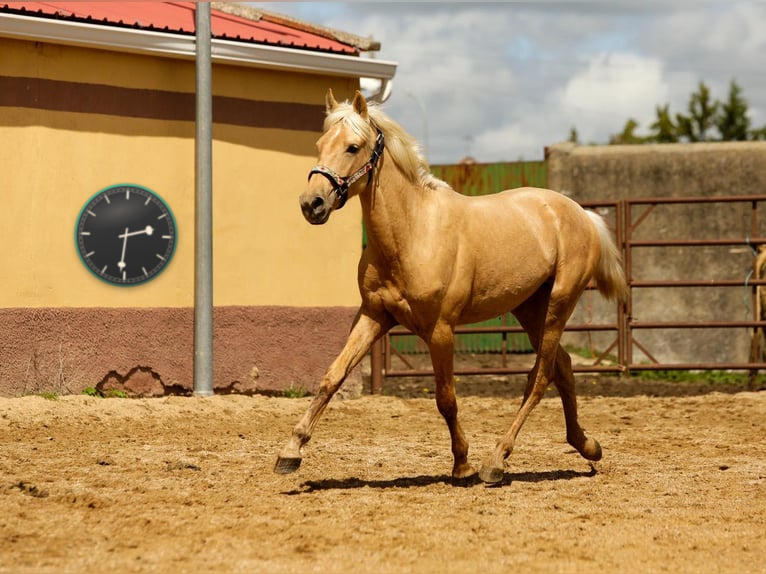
h=2 m=31
